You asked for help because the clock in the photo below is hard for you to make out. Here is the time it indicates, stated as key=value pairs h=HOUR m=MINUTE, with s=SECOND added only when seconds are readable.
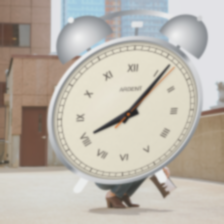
h=8 m=6 s=7
